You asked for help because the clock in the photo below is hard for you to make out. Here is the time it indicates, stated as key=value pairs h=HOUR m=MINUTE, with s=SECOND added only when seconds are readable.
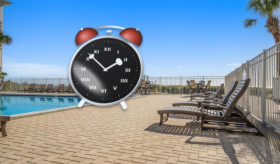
h=1 m=52
